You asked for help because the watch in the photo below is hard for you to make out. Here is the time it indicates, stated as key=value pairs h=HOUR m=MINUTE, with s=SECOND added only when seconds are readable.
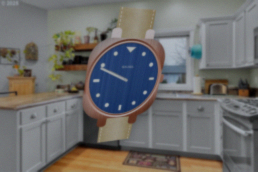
h=9 m=49
